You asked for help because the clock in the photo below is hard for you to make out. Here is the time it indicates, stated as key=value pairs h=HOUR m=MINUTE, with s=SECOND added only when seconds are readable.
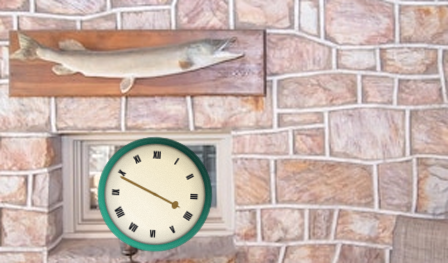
h=3 m=49
